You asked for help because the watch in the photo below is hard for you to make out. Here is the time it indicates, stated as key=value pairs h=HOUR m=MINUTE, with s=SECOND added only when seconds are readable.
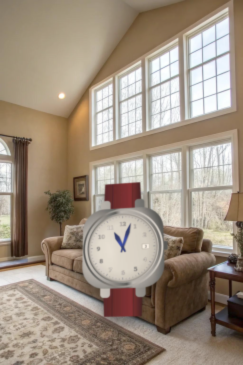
h=11 m=3
